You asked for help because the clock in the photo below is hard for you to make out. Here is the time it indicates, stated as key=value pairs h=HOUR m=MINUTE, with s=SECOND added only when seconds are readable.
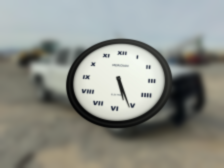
h=5 m=26
